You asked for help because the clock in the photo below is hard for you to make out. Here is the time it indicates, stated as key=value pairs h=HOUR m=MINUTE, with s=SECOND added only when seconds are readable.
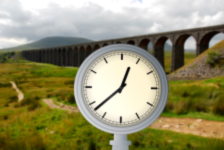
h=12 m=38
